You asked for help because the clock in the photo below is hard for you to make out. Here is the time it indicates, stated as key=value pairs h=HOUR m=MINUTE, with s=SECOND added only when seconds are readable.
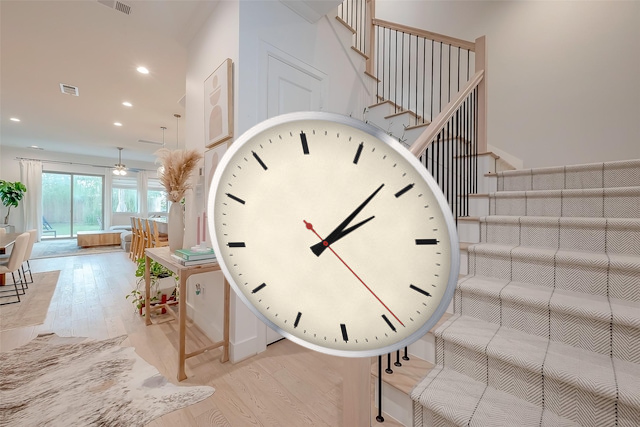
h=2 m=8 s=24
